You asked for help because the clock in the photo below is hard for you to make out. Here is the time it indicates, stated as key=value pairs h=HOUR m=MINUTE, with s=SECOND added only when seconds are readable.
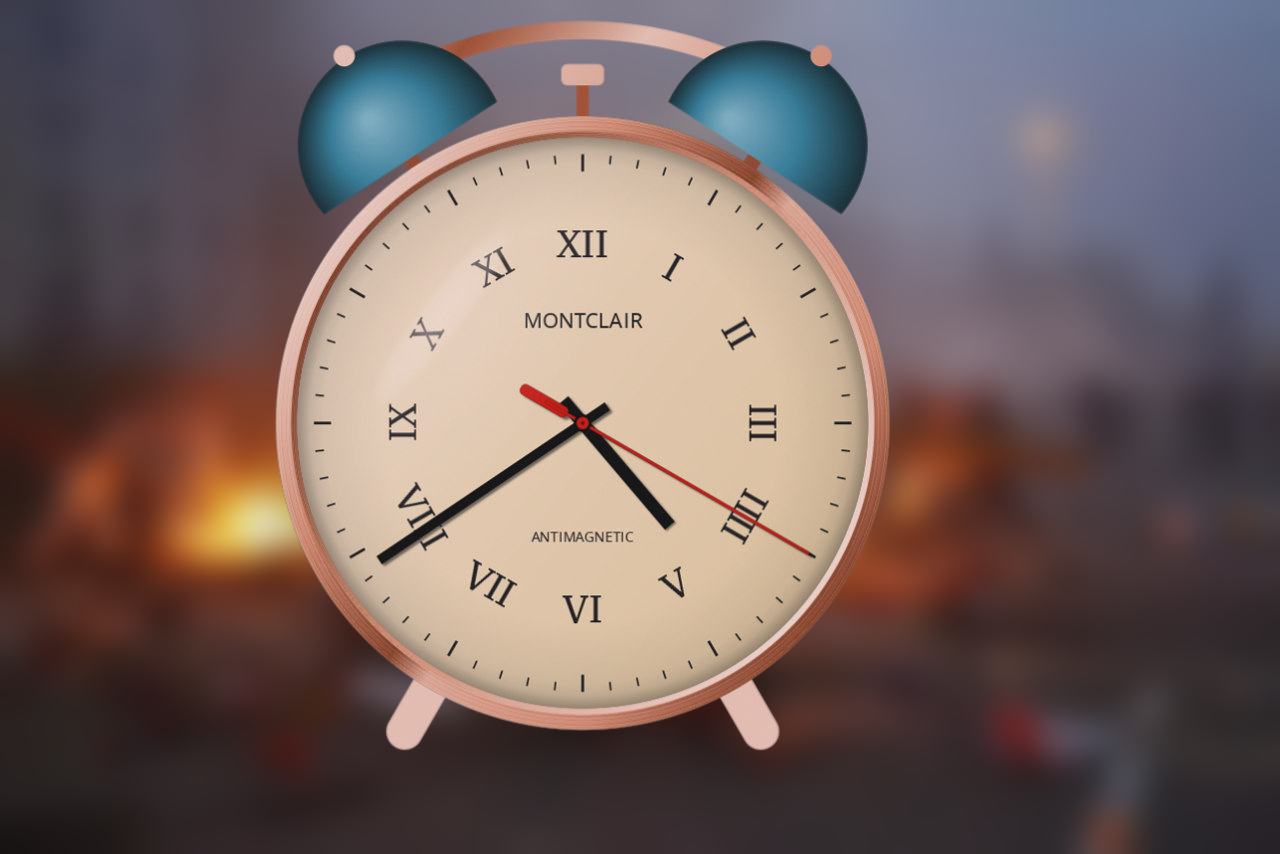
h=4 m=39 s=20
